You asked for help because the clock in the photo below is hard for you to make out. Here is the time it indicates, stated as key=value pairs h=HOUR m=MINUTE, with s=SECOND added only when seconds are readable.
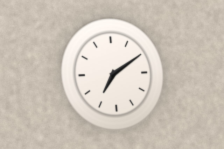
h=7 m=10
